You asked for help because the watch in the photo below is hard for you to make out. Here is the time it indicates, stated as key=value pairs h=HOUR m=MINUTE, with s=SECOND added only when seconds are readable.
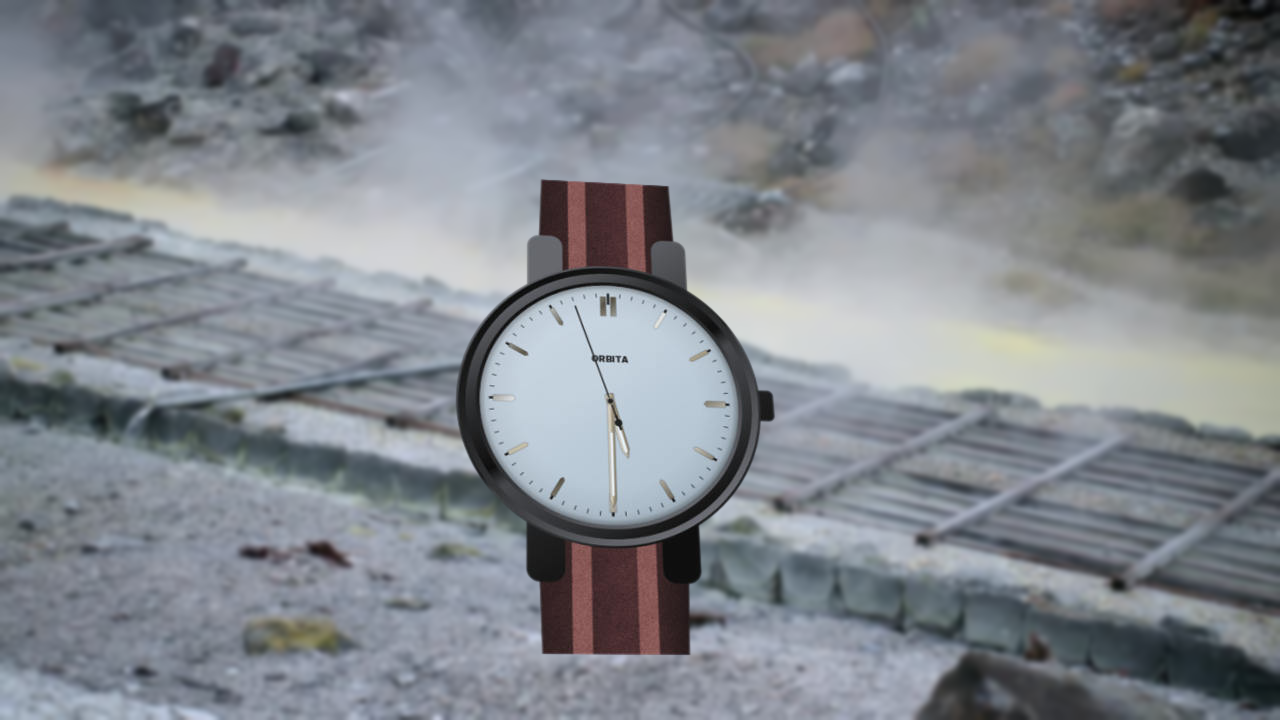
h=5 m=29 s=57
